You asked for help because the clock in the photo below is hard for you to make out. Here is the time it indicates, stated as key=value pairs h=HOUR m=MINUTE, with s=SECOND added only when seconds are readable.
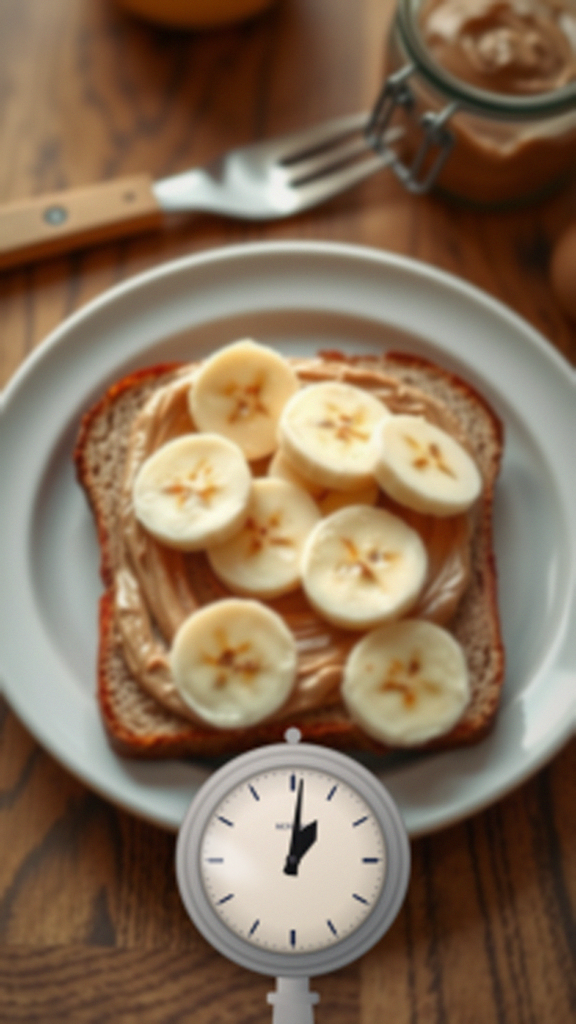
h=1 m=1
